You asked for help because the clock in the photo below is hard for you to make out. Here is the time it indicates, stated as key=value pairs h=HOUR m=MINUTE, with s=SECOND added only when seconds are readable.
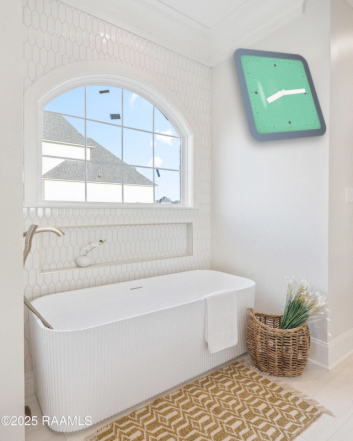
h=8 m=14
